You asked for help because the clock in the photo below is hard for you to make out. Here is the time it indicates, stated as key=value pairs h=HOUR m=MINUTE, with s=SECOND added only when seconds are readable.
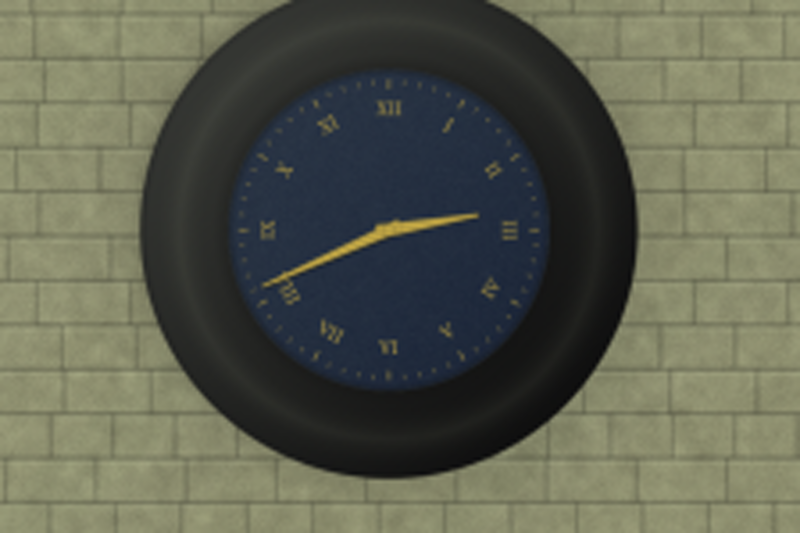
h=2 m=41
